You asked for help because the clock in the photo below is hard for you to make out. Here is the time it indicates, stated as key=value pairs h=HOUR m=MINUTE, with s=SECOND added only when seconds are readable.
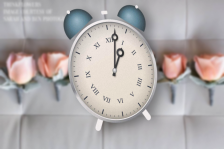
h=1 m=2
